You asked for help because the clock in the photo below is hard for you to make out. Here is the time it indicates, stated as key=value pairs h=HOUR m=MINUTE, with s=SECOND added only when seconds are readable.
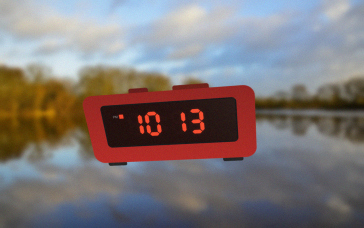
h=10 m=13
